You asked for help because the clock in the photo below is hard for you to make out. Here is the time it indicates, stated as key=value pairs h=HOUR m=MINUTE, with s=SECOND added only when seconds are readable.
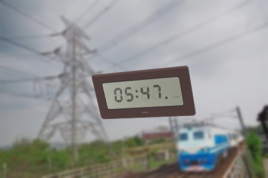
h=5 m=47
